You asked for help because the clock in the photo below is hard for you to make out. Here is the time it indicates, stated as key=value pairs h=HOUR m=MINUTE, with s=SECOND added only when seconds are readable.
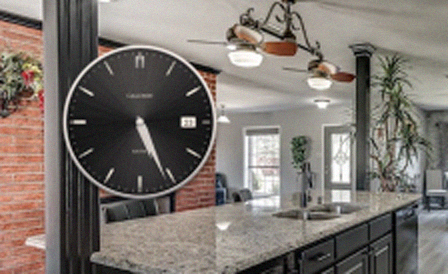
h=5 m=26
